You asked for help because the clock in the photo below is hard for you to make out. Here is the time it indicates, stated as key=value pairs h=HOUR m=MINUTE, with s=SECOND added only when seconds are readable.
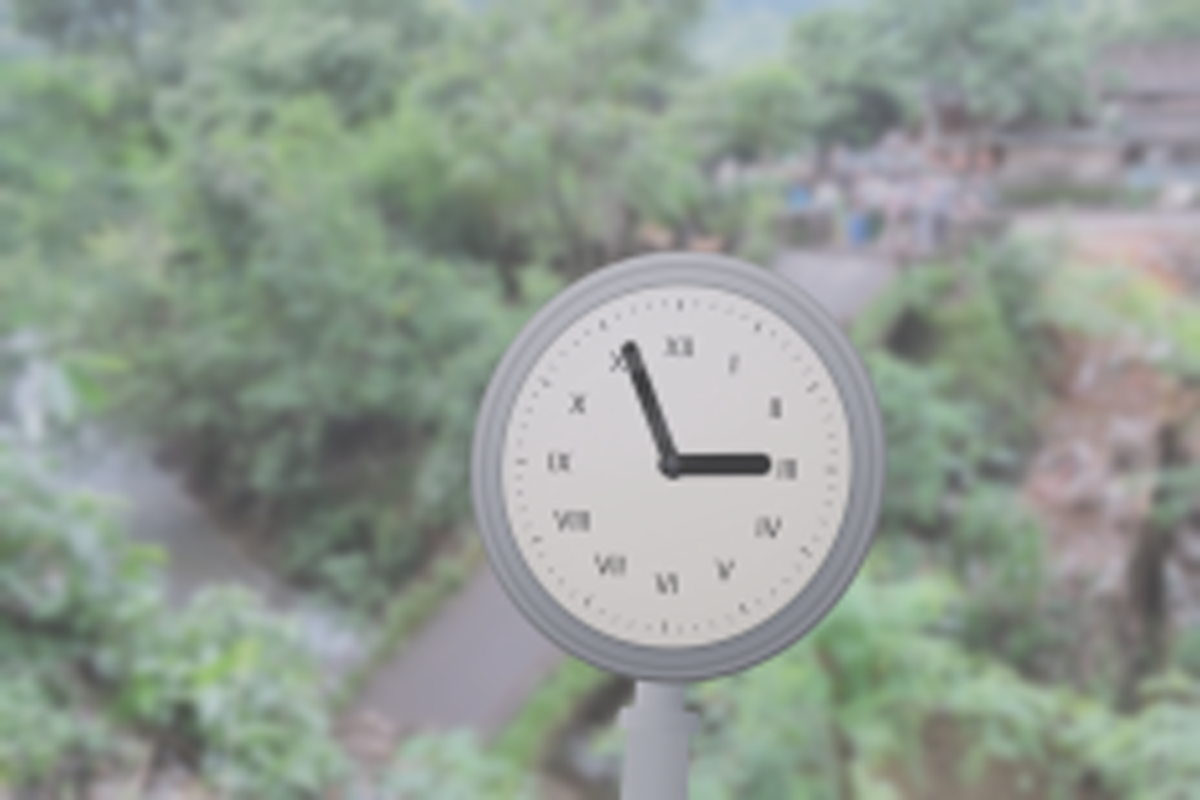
h=2 m=56
